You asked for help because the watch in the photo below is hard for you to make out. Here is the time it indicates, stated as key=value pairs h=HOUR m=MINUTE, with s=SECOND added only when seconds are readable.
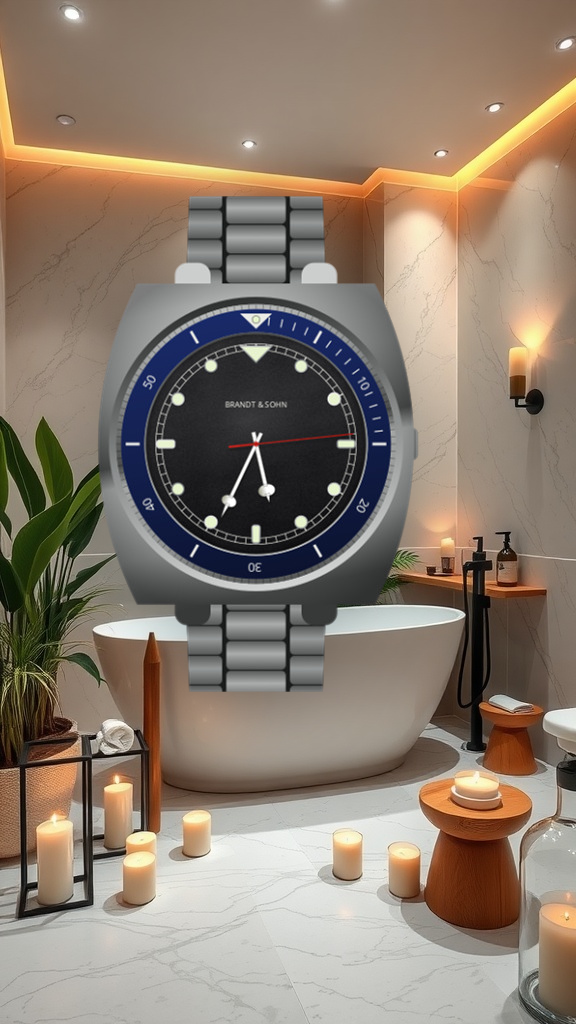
h=5 m=34 s=14
